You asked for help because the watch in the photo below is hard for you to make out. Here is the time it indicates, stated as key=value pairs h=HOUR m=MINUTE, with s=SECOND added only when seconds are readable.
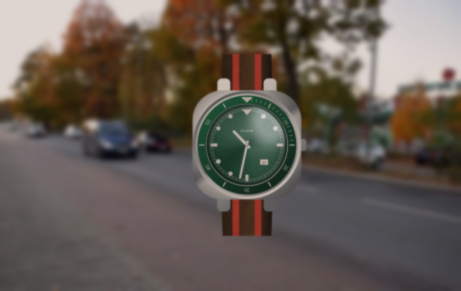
h=10 m=32
